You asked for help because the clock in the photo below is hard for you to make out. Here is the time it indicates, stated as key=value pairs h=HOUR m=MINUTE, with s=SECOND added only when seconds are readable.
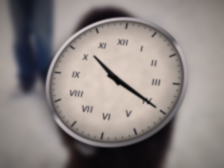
h=10 m=20
